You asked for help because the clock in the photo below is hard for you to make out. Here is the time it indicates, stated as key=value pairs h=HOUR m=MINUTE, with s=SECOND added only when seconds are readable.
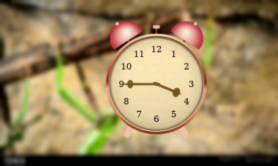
h=3 m=45
